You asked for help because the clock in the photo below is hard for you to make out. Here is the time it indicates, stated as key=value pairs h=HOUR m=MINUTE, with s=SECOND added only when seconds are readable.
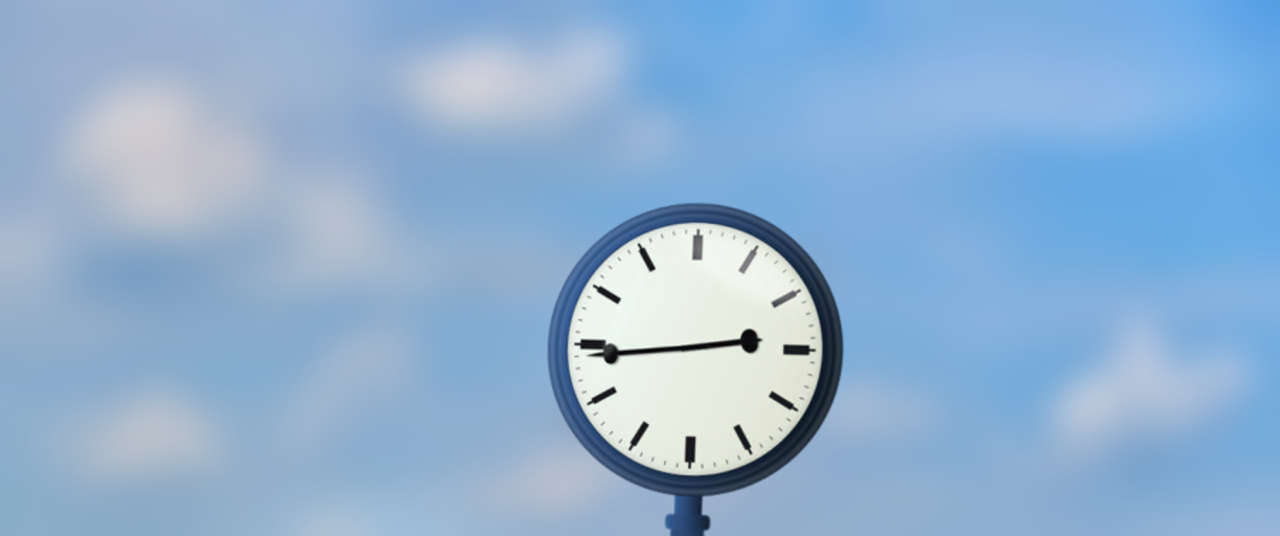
h=2 m=44
